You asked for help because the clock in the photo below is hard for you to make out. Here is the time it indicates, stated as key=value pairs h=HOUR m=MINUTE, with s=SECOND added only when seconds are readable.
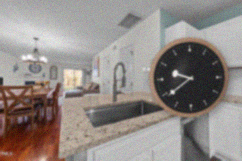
h=9 m=39
